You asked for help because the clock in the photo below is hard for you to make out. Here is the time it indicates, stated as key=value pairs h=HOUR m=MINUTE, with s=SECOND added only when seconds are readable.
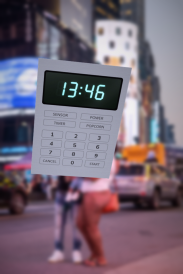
h=13 m=46
